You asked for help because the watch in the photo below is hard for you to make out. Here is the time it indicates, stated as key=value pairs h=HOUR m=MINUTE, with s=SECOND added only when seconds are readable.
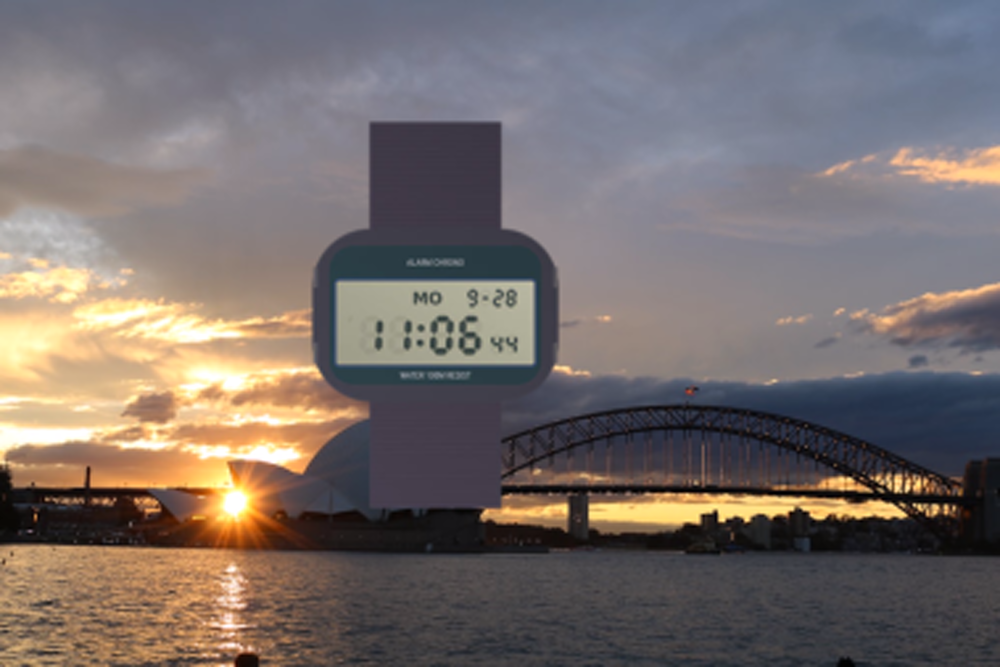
h=11 m=6 s=44
